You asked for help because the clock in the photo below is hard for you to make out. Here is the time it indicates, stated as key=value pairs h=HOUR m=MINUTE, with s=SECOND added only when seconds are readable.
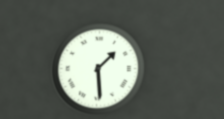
h=1 m=29
